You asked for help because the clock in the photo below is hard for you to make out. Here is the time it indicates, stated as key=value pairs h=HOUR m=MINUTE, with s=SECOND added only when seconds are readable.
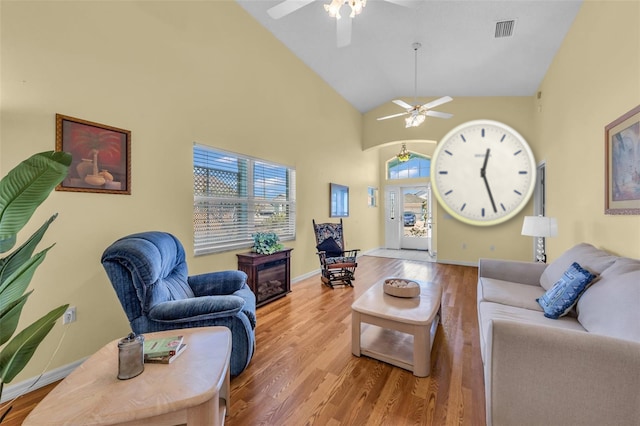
h=12 m=27
